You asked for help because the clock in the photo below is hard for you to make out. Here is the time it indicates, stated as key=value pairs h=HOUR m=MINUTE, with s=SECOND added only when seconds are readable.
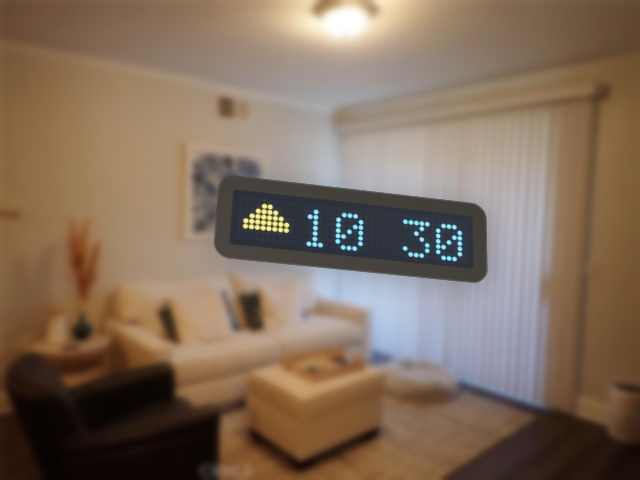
h=10 m=30
